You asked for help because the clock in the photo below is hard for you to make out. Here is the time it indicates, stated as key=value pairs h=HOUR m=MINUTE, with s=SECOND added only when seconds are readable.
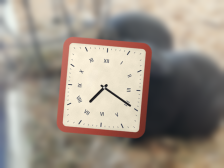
h=7 m=20
